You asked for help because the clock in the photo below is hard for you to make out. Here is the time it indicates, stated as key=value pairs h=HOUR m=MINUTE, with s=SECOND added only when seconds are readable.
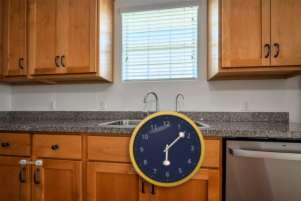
h=6 m=8
